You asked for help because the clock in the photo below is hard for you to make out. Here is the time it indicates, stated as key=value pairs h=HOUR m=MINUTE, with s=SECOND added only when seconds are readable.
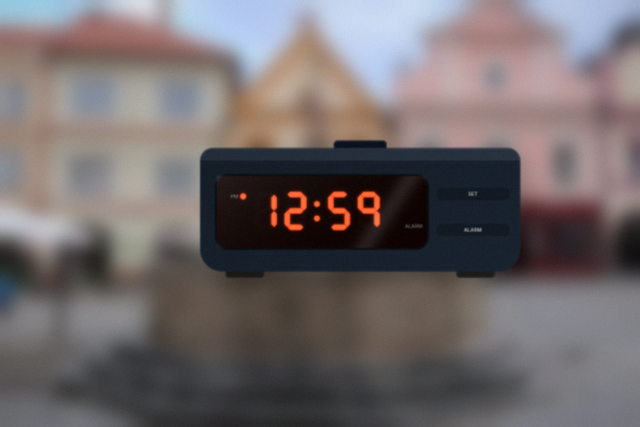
h=12 m=59
